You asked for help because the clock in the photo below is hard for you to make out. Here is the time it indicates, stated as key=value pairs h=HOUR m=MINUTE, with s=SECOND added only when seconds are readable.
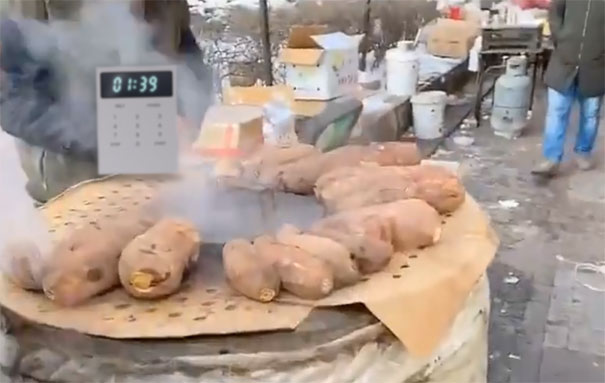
h=1 m=39
